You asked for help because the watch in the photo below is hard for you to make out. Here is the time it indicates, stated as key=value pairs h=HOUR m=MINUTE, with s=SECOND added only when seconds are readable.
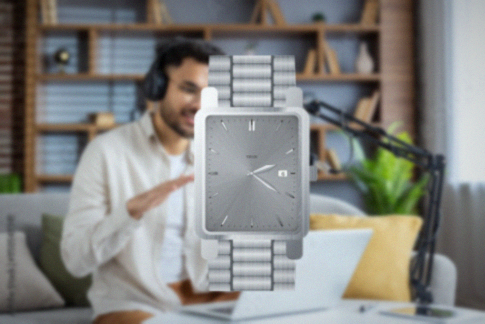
h=2 m=21
